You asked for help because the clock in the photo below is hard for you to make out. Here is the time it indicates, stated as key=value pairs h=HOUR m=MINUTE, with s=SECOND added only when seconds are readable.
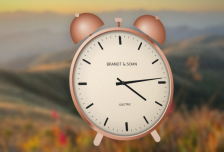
h=4 m=14
